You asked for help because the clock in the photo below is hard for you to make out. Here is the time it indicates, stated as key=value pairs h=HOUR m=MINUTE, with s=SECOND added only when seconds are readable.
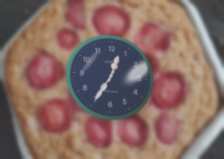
h=12 m=35
